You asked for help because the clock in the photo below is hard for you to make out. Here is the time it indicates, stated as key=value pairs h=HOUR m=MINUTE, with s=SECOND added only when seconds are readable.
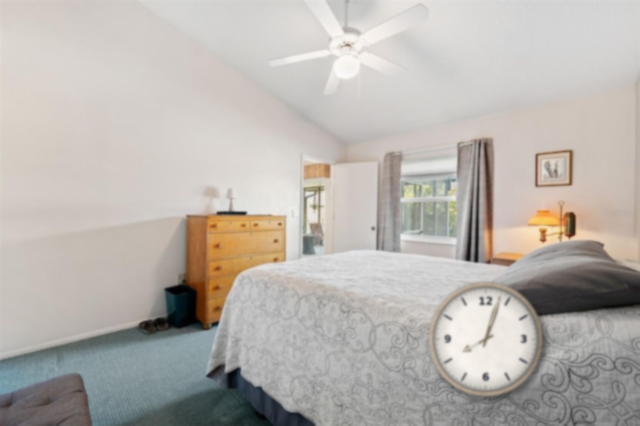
h=8 m=3
